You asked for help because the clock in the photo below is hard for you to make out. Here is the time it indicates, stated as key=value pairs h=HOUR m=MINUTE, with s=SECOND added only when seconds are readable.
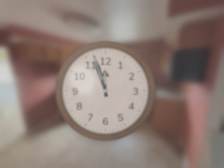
h=11 m=57
